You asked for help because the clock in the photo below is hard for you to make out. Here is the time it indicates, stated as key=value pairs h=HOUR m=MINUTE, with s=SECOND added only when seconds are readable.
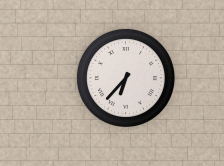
h=6 m=37
